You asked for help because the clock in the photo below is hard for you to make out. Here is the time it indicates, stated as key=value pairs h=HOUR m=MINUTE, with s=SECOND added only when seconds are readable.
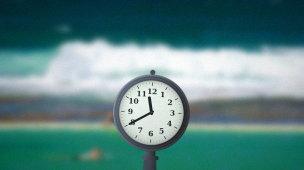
h=11 m=40
